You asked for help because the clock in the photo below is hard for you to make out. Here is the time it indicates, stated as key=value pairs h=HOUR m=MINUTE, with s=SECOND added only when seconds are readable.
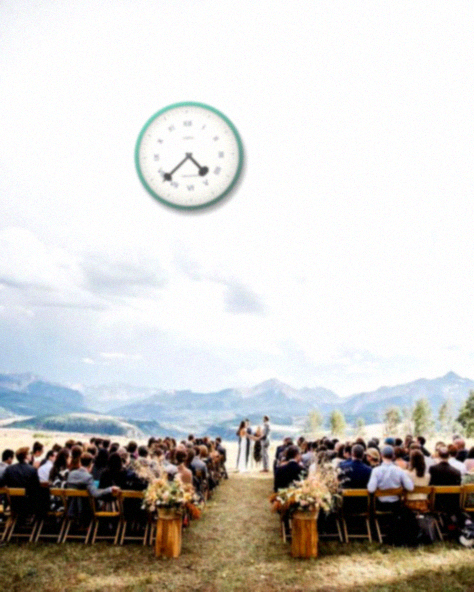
h=4 m=38
